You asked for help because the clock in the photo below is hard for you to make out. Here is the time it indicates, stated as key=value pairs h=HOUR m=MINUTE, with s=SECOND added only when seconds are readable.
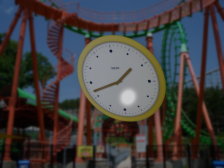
h=1 m=42
